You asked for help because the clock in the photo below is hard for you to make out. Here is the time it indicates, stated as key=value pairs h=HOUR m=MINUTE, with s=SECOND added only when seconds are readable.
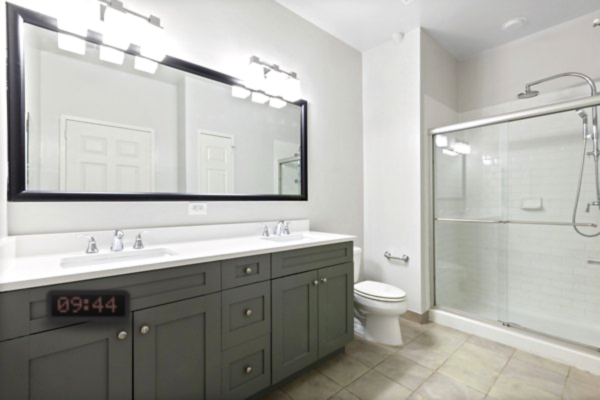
h=9 m=44
